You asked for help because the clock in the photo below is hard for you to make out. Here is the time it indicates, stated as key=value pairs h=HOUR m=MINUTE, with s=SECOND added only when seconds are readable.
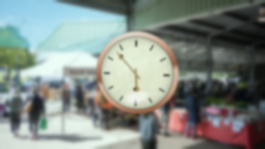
h=5 m=53
